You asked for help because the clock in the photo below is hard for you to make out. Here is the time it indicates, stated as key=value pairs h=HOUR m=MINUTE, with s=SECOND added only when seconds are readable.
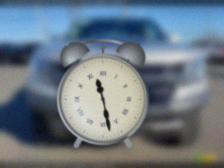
h=11 m=28
